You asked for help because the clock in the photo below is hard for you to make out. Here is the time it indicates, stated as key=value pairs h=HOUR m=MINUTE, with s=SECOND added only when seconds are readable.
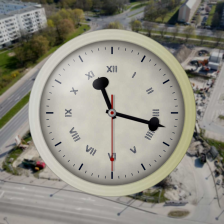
h=11 m=17 s=30
